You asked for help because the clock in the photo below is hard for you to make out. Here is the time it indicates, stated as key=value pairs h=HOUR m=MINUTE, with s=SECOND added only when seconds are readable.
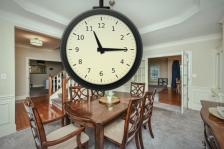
h=11 m=15
